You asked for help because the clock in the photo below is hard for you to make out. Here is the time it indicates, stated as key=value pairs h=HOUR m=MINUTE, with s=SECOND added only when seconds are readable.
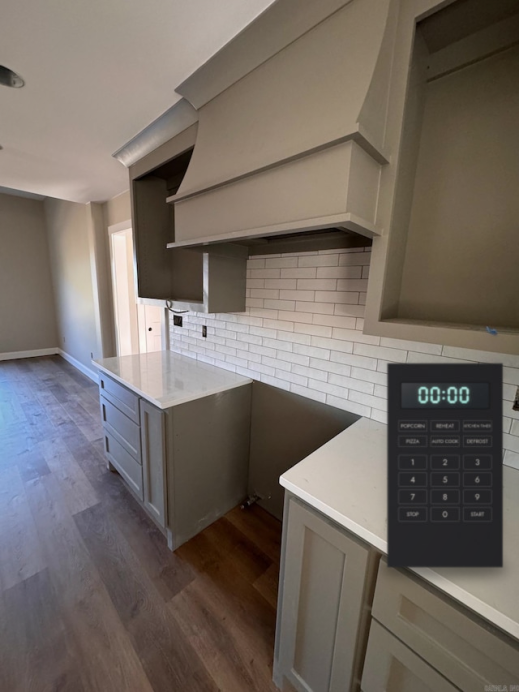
h=0 m=0
